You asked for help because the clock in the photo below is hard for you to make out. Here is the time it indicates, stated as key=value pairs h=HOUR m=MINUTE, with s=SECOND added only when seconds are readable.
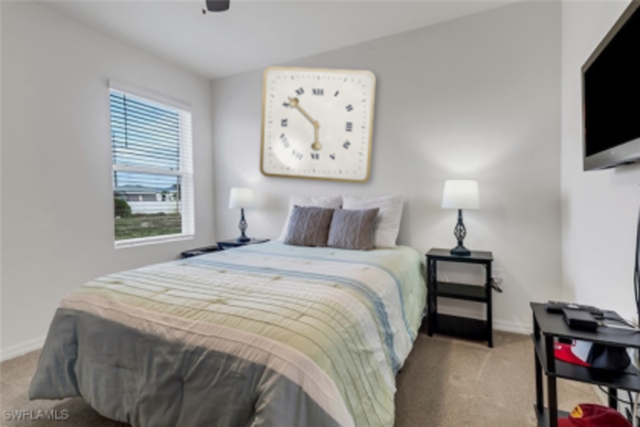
h=5 m=52
